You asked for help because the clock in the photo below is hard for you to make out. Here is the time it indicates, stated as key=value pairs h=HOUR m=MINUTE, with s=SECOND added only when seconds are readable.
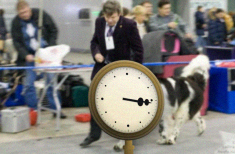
h=3 m=16
